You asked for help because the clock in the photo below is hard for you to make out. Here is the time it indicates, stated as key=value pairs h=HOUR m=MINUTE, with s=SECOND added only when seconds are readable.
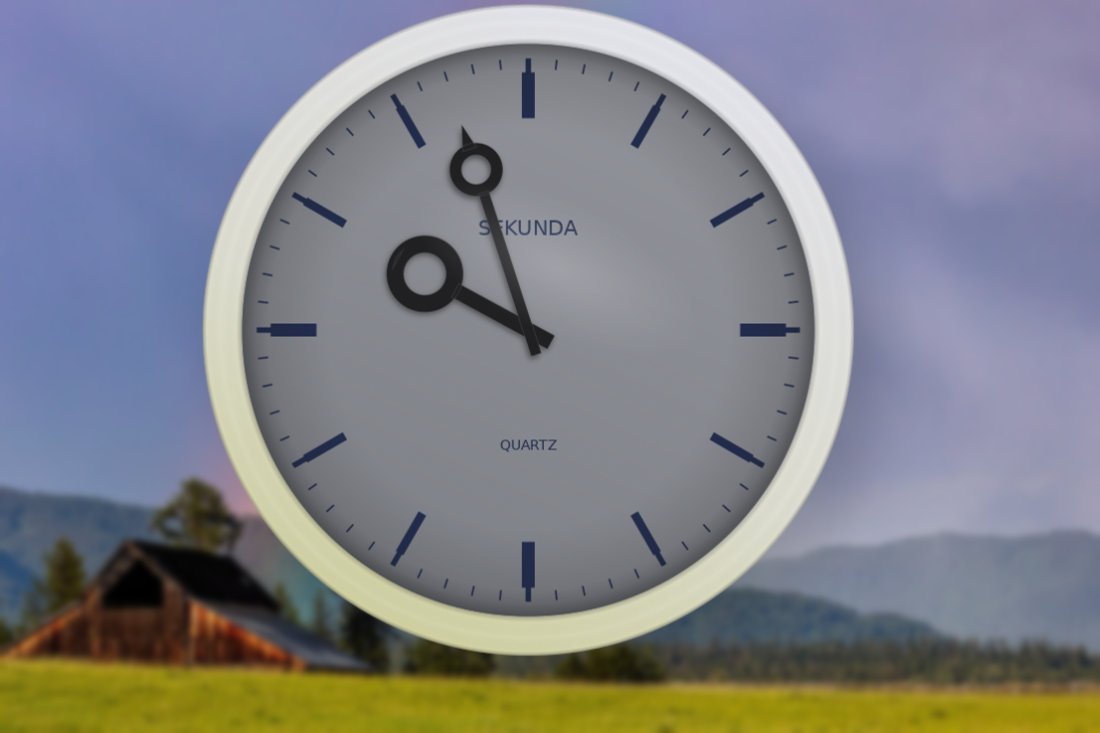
h=9 m=57
